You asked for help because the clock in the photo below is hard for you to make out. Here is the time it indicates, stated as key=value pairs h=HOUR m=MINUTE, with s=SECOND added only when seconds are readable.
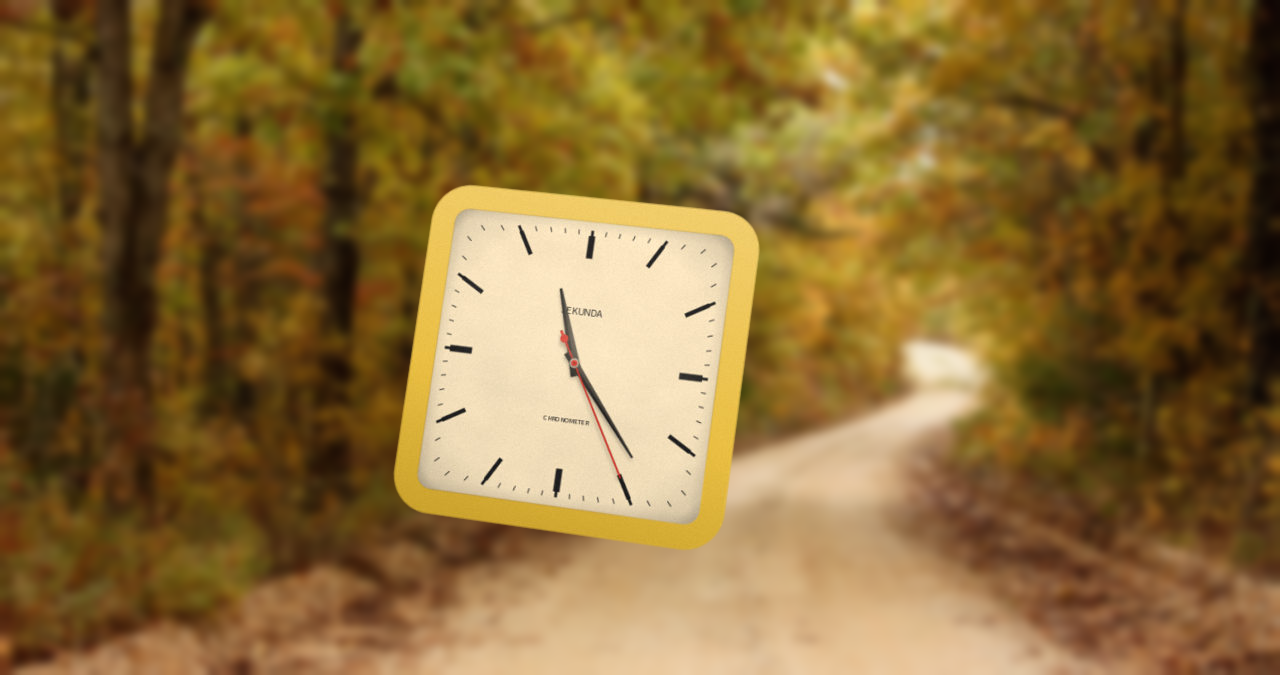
h=11 m=23 s=25
